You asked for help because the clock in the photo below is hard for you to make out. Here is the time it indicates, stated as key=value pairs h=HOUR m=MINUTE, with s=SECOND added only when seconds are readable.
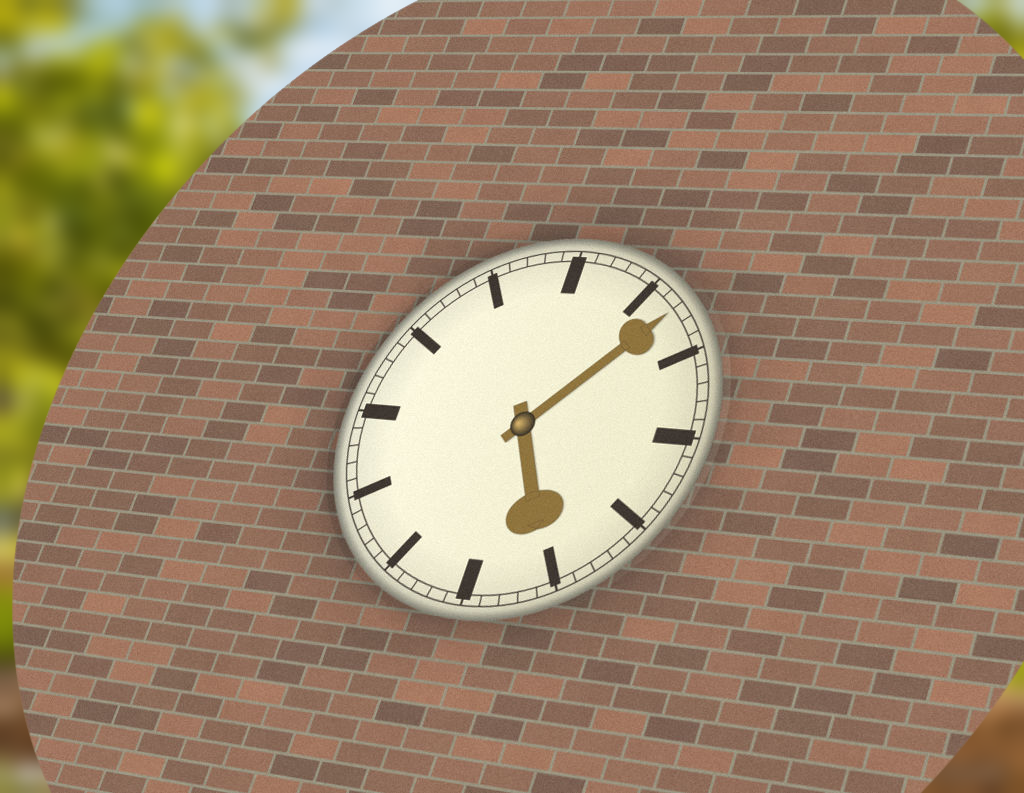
h=5 m=7
